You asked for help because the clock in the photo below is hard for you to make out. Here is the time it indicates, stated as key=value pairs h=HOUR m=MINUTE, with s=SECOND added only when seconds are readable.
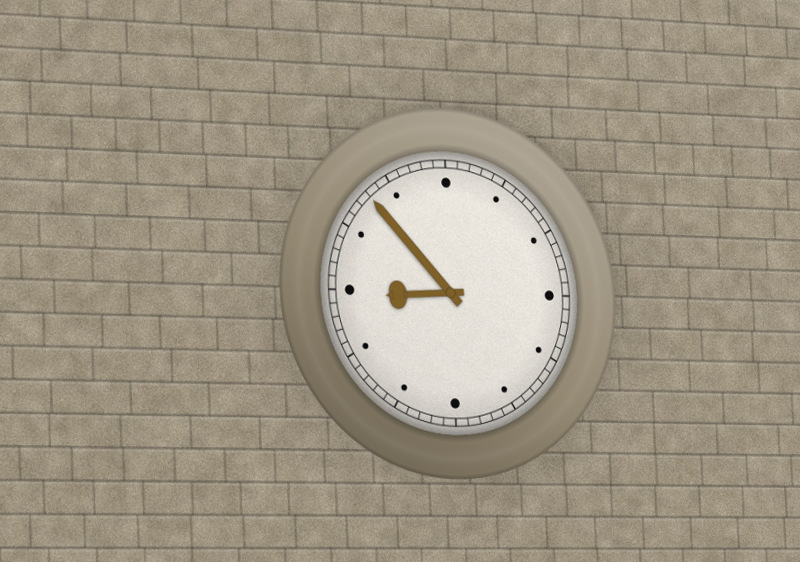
h=8 m=53
